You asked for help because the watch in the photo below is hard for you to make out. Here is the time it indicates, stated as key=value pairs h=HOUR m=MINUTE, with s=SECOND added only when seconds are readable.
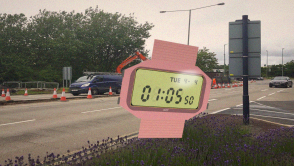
h=1 m=5 s=50
